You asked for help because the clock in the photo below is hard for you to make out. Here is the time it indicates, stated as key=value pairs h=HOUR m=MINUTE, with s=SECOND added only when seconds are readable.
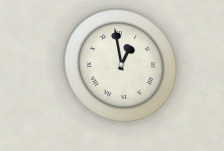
h=12 m=59
